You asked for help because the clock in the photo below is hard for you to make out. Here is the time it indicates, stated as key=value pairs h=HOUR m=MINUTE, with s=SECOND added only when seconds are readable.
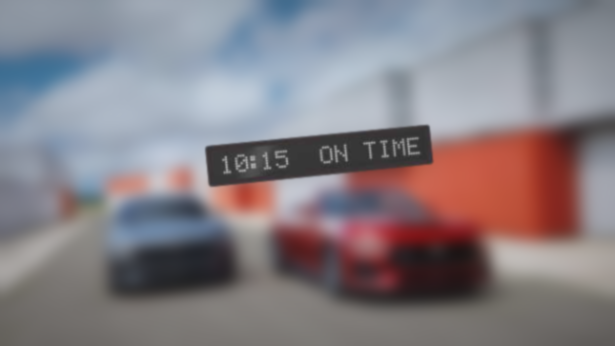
h=10 m=15
